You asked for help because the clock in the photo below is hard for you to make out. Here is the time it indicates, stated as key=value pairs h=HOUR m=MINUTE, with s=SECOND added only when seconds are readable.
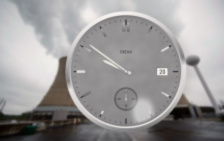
h=9 m=51
